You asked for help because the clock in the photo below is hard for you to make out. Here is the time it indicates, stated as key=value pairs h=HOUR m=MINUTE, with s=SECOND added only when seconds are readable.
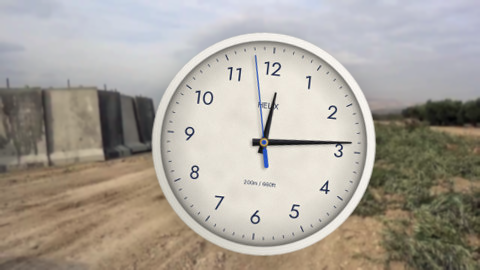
h=12 m=13 s=58
